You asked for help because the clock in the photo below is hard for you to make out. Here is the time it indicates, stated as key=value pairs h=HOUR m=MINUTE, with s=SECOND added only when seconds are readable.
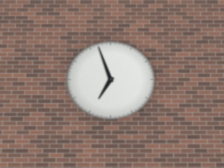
h=6 m=57
